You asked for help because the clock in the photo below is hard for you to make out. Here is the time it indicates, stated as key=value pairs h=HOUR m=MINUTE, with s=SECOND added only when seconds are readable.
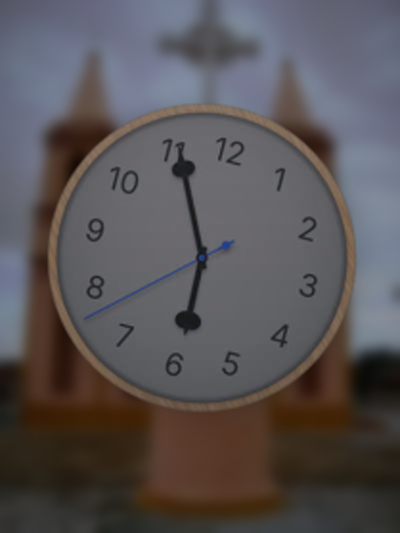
h=5 m=55 s=38
